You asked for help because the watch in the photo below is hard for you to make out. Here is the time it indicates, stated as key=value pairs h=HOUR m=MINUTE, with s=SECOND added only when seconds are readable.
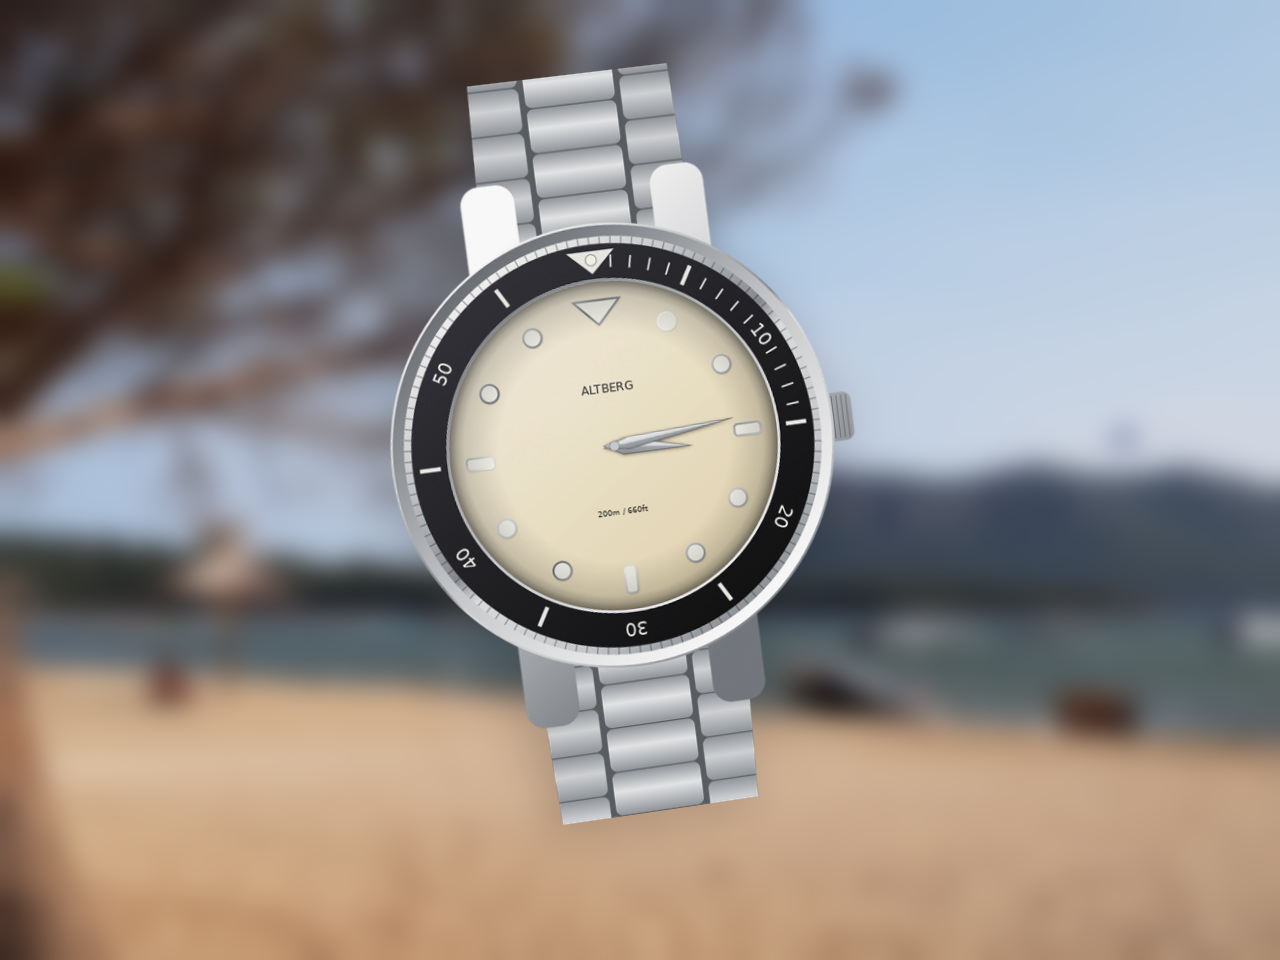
h=3 m=14
